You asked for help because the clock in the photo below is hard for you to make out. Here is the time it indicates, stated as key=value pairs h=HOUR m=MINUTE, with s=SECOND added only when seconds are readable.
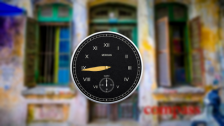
h=8 m=44
